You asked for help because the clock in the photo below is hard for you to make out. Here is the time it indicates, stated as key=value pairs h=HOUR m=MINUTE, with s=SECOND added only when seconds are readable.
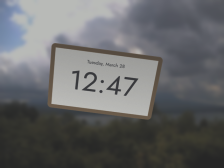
h=12 m=47
